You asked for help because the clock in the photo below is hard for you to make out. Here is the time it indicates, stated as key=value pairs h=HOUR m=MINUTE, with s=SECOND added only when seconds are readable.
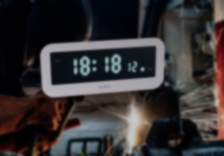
h=18 m=18
